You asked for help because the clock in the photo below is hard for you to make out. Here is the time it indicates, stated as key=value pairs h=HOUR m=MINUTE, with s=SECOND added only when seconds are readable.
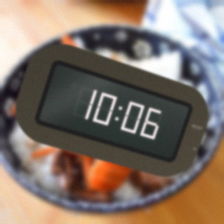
h=10 m=6
